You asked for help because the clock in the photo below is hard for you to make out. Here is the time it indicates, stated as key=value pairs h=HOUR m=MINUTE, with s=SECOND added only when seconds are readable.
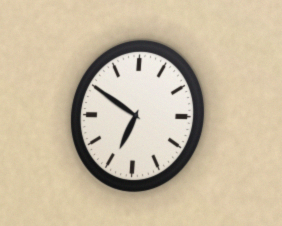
h=6 m=50
